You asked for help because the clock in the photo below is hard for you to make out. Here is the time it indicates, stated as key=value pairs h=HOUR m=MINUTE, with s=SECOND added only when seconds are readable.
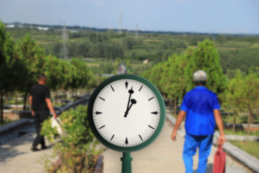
h=1 m=2
